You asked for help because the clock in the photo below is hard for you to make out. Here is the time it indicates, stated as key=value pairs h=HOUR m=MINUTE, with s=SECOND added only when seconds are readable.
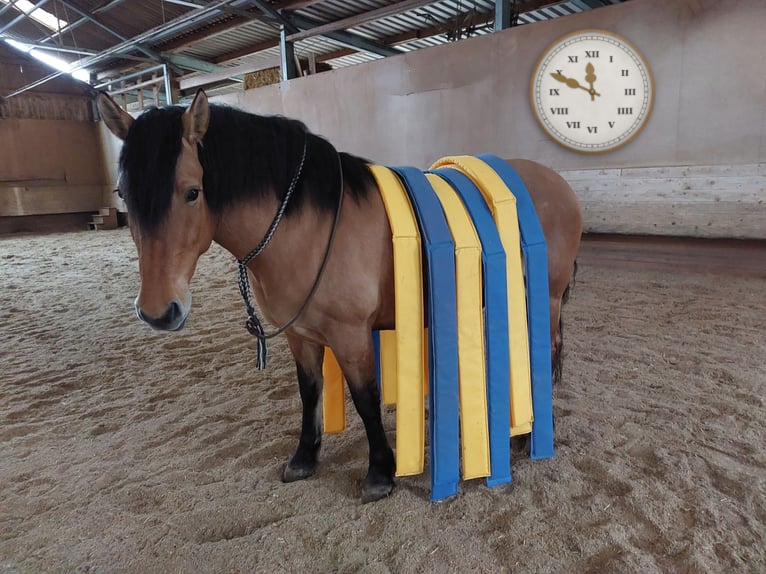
h=11 m=49
